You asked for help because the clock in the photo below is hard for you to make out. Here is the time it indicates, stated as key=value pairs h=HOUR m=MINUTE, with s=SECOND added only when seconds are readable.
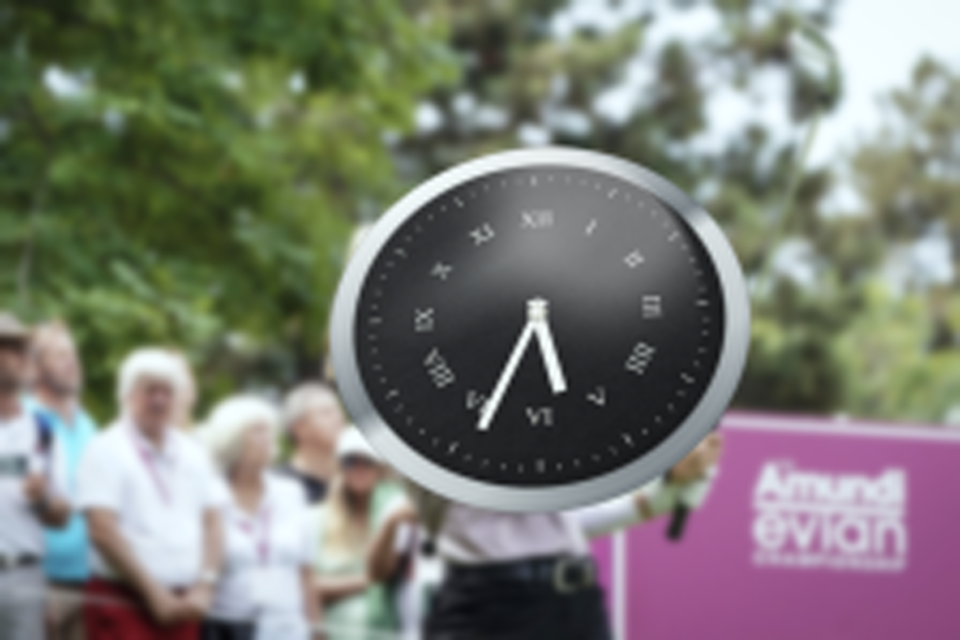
h=5 m=34
